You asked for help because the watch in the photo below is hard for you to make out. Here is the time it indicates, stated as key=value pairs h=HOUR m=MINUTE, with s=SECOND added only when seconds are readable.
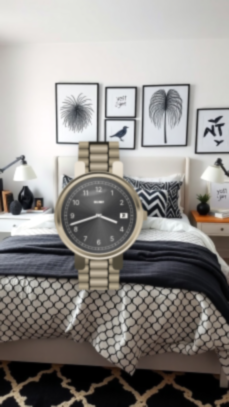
h=3 m=42
